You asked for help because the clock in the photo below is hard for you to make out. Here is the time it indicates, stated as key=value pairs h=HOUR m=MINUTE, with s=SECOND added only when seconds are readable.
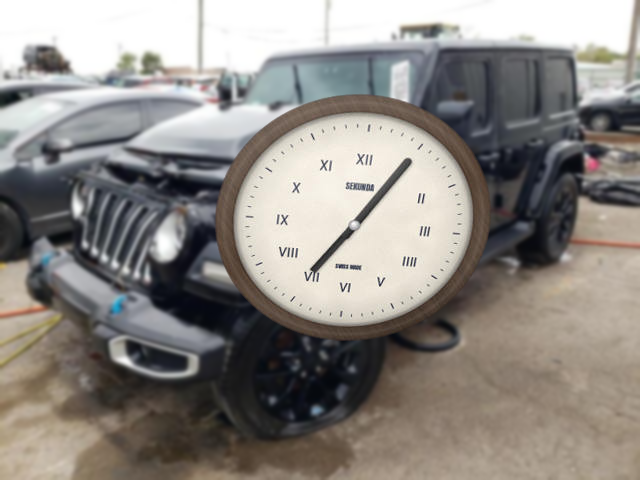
h=7 m=5
